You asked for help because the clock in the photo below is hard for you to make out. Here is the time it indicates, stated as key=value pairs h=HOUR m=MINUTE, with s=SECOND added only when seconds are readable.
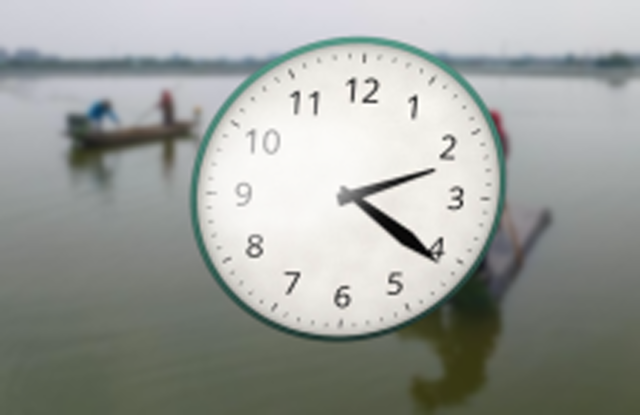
h=2 m=21
